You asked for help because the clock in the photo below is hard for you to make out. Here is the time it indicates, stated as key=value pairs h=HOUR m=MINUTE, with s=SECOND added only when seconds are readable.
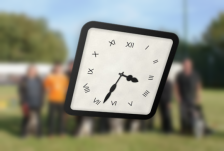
h=3 m=33
